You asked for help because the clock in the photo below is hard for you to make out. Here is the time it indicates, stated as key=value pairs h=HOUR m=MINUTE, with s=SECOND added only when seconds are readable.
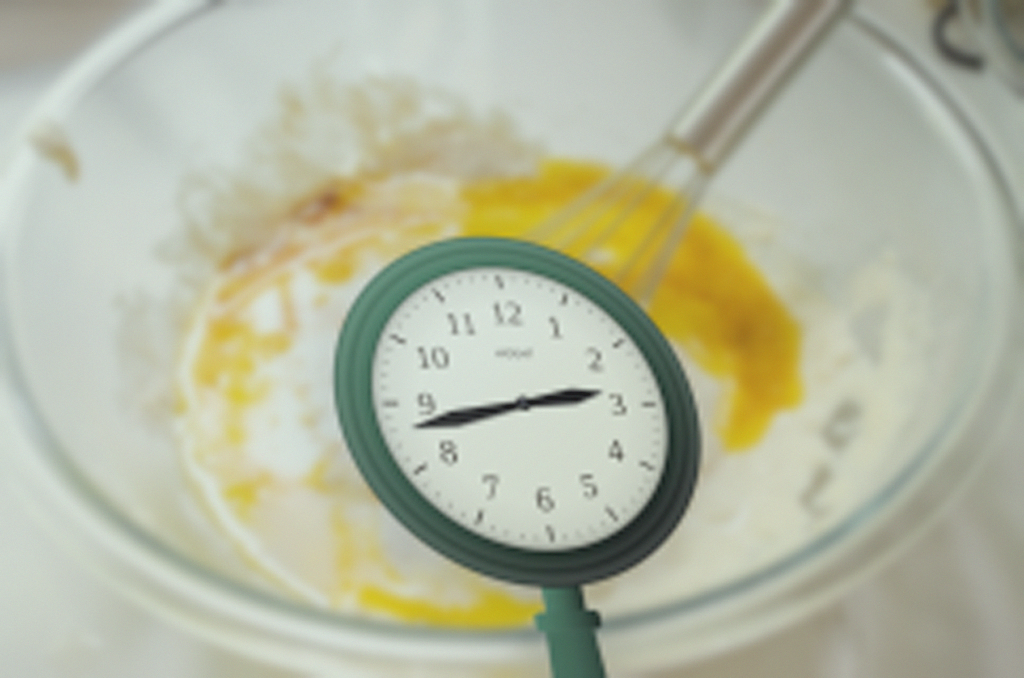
h=2 m=43
